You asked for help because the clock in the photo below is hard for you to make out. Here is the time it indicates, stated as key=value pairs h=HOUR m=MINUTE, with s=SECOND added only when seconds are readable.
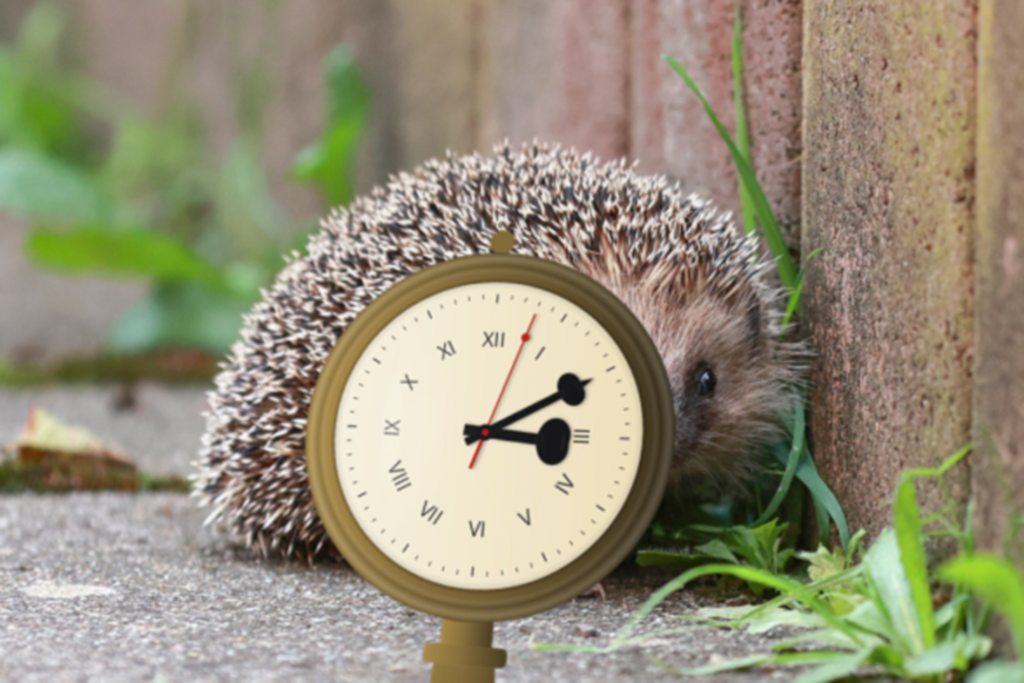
h=3 m=10 s=3
